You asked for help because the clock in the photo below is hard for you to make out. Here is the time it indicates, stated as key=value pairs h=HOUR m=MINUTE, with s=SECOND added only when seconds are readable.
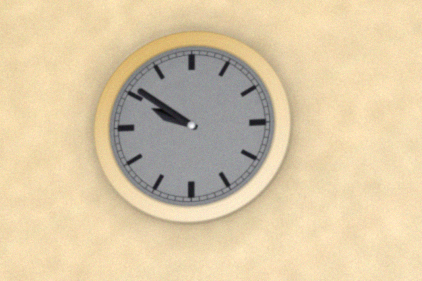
h=9 m=51
